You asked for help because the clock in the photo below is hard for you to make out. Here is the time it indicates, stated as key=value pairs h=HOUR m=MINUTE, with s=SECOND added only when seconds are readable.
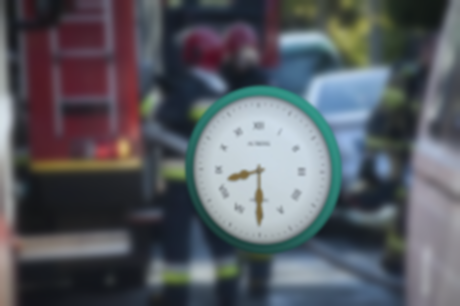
h=8 m=30
